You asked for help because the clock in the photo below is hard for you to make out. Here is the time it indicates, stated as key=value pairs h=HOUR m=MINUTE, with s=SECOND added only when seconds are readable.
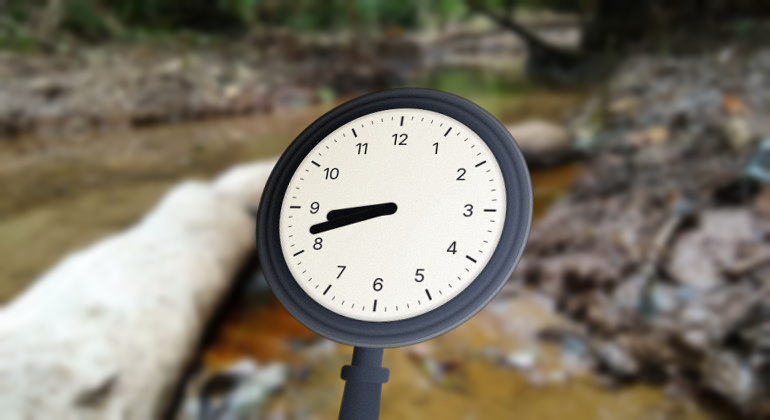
h=8 m=42
